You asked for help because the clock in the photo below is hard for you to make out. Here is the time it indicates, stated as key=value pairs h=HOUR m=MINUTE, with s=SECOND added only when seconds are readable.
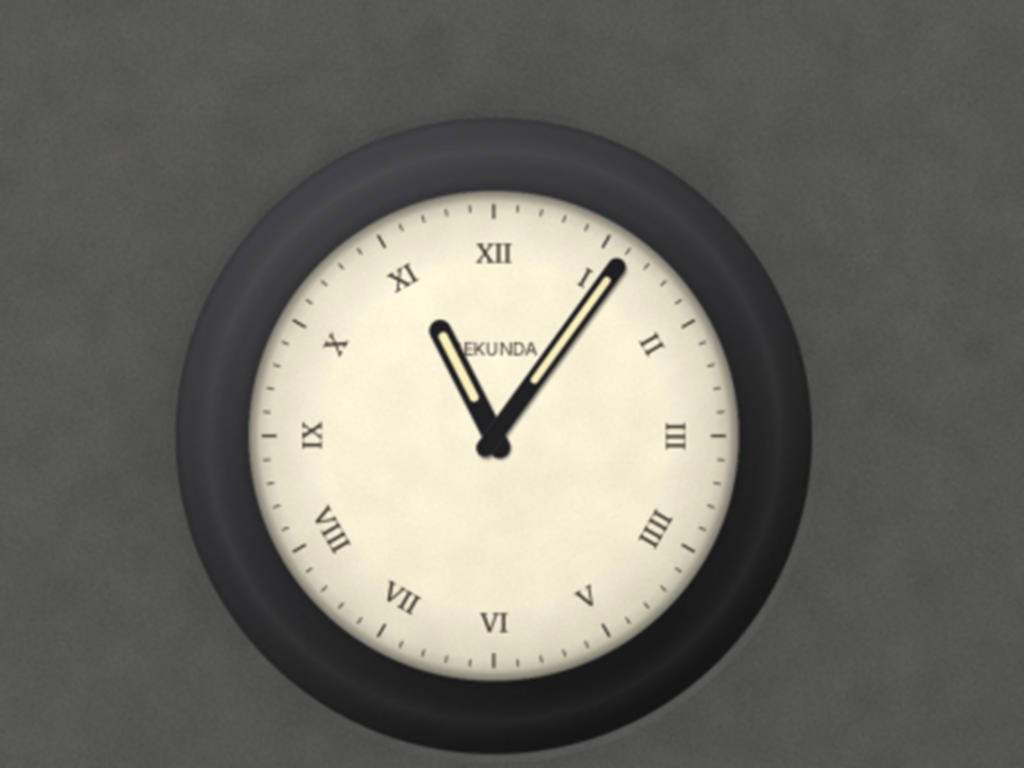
h=11 m=6
